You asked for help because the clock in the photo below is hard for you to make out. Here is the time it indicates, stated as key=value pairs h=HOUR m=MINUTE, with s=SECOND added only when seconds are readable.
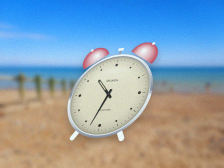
h=10 m=33
